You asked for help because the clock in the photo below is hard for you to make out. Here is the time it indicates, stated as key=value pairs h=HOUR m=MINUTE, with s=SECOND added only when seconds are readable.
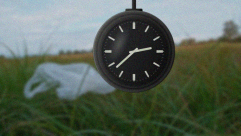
h=2 m=38
